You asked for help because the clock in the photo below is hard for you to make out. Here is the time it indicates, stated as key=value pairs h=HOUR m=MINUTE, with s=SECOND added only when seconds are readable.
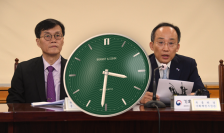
h=3 m=31
